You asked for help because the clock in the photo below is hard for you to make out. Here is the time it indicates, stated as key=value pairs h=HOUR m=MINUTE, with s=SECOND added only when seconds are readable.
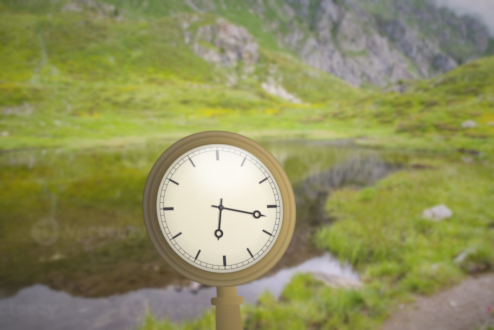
h=6 m=17
